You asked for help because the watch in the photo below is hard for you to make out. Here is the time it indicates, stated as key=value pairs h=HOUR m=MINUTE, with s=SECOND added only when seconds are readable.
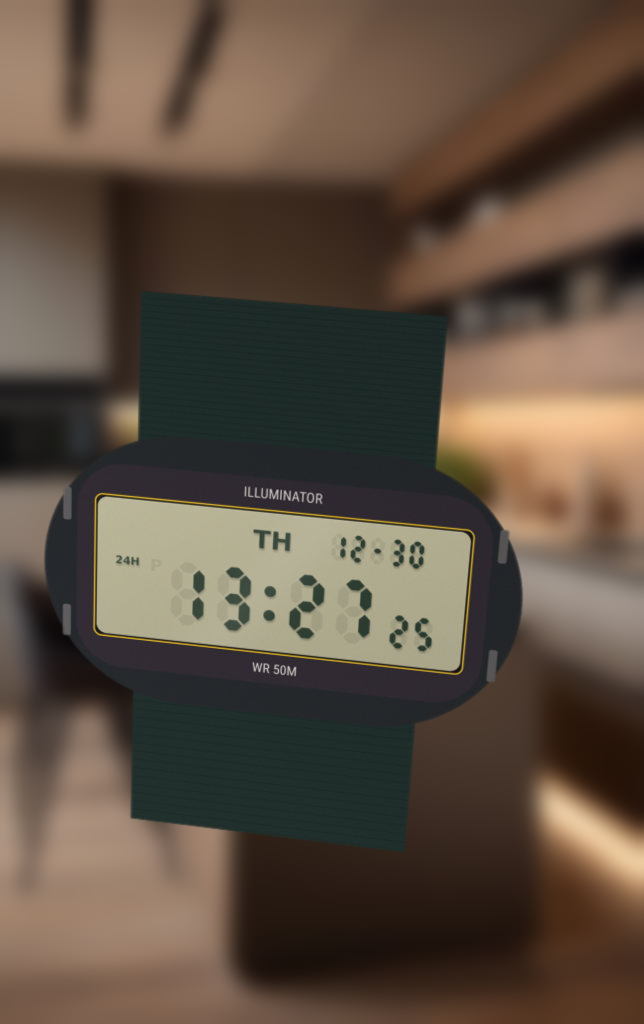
h=13 m=27 s=25
